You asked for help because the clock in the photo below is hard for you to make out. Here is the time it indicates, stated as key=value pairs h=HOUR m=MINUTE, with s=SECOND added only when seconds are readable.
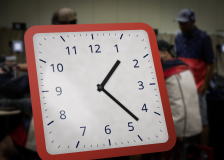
h=1 m=23
